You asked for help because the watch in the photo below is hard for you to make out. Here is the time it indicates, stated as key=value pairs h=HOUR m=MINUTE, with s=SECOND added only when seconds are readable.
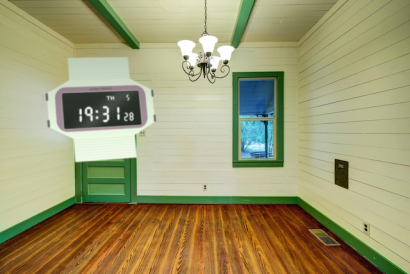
h=19 m=31 s=28
